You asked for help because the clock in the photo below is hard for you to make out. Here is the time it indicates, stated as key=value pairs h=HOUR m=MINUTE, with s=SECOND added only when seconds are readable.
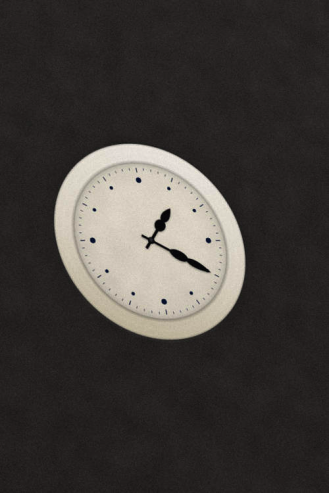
h=1 m=20
